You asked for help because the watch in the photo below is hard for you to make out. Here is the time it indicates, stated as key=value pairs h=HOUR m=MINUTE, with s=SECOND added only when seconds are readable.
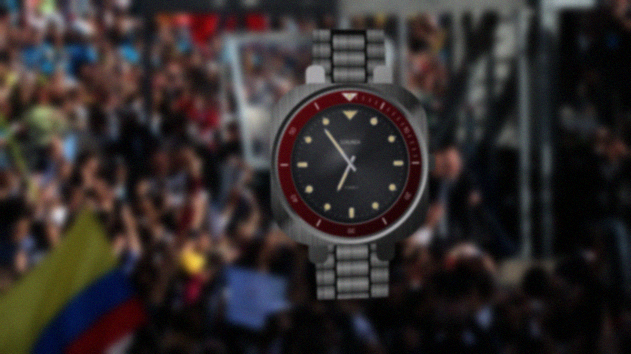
h=6 m=54
